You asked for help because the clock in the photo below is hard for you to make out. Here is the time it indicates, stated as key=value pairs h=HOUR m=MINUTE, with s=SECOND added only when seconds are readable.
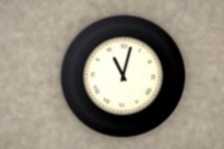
h=11 m=2
